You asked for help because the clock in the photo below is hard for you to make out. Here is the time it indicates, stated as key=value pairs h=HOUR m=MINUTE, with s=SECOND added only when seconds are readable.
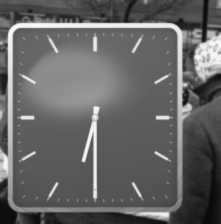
h=6 m=30
